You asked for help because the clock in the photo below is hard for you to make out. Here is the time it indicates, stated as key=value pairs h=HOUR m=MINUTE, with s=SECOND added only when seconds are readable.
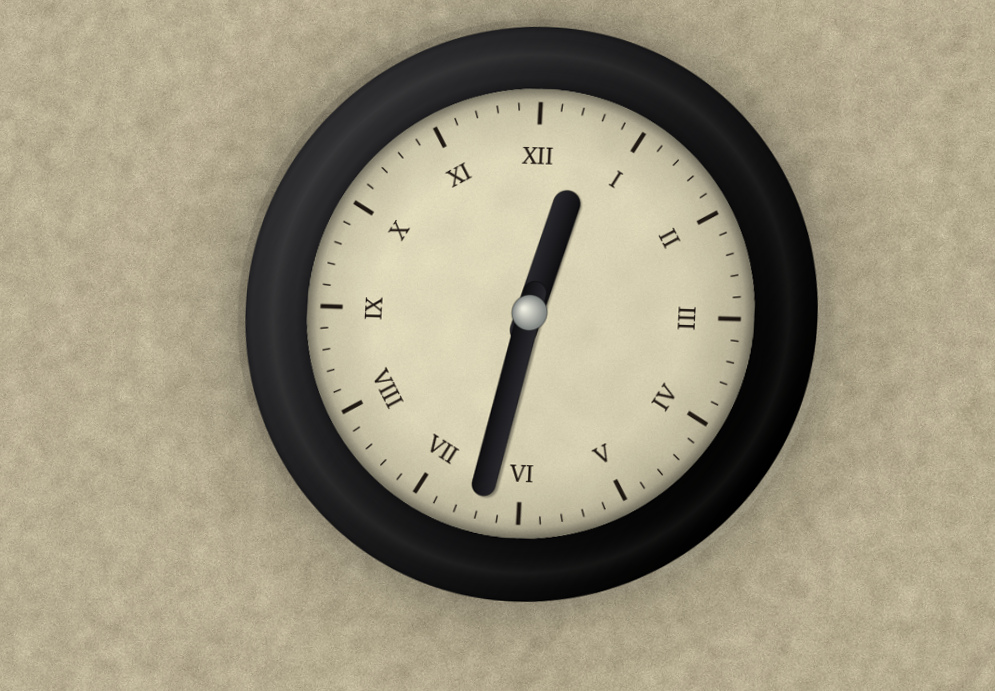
h=12 m=32
